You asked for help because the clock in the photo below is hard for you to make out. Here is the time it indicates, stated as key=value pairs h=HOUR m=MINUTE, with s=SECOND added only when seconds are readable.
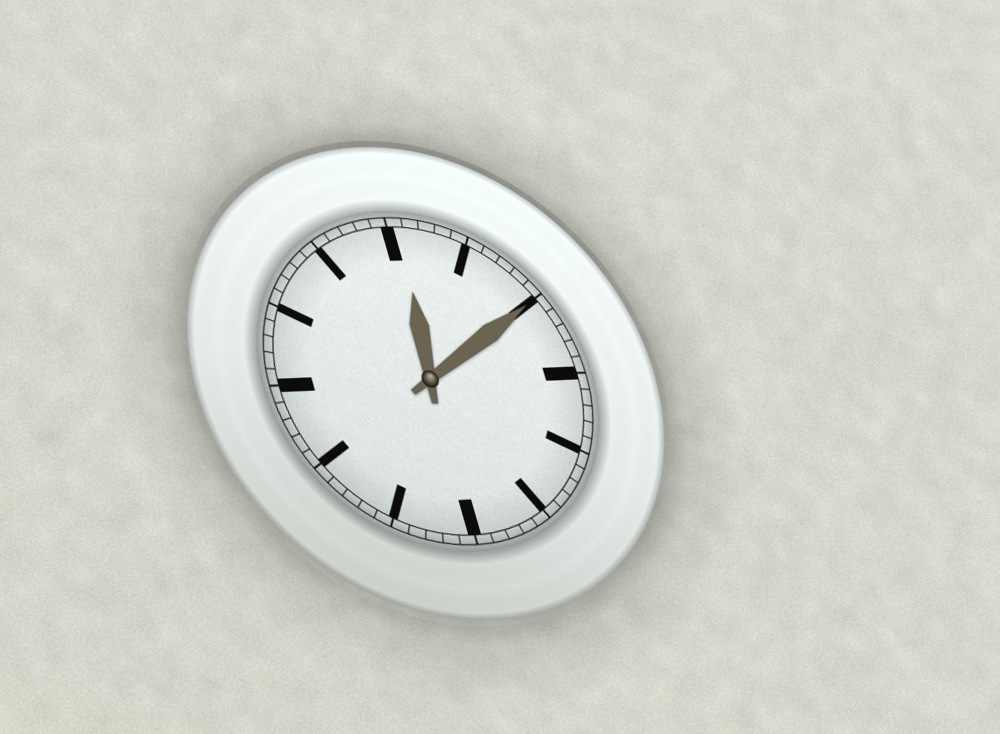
h=12 m=10
